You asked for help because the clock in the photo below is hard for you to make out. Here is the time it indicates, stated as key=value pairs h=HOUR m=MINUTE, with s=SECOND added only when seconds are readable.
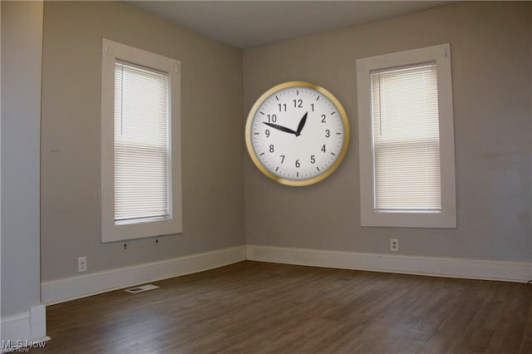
h=12 m=48
